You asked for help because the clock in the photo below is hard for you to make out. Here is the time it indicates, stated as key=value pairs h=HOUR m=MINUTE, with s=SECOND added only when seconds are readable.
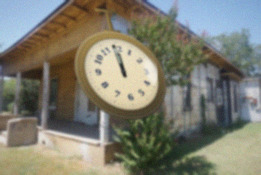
h=11 m=59
